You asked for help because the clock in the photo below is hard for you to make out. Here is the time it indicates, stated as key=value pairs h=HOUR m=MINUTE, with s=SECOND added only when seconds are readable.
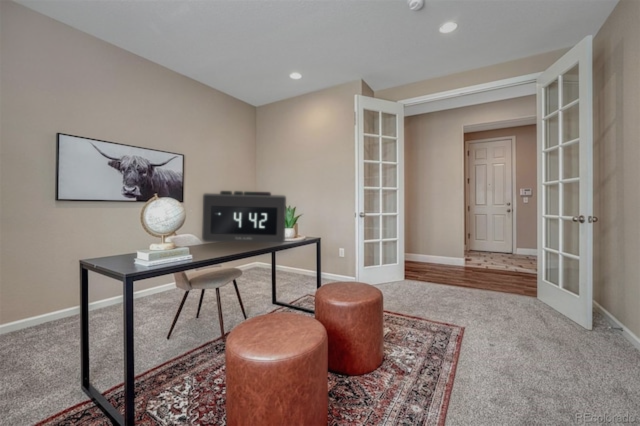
h=4 m=42
